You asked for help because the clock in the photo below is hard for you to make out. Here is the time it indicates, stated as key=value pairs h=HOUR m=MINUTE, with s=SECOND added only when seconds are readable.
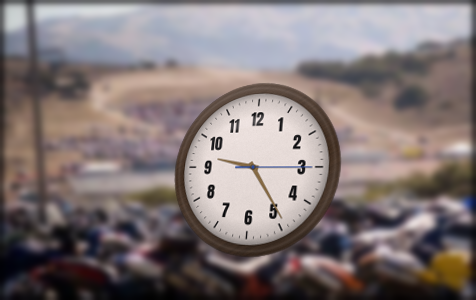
h=9 m=24 s=15
